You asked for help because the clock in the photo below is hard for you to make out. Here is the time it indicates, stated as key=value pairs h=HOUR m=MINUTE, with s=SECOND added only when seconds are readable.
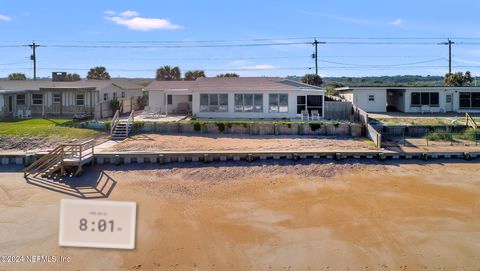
h=8 m=1
